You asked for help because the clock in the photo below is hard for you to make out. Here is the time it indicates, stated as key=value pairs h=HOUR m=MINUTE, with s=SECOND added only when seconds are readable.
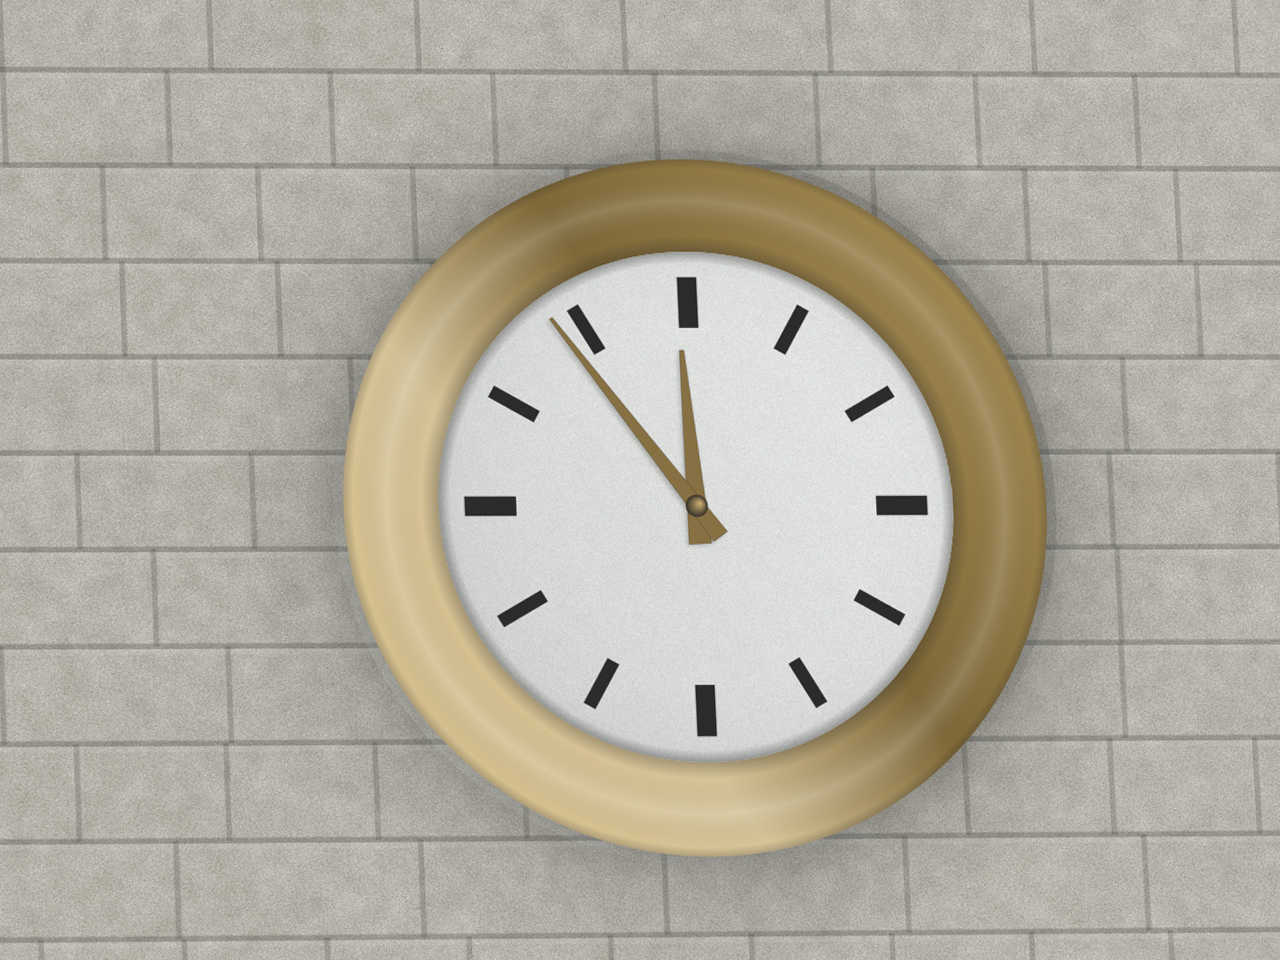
h=11 m=54
